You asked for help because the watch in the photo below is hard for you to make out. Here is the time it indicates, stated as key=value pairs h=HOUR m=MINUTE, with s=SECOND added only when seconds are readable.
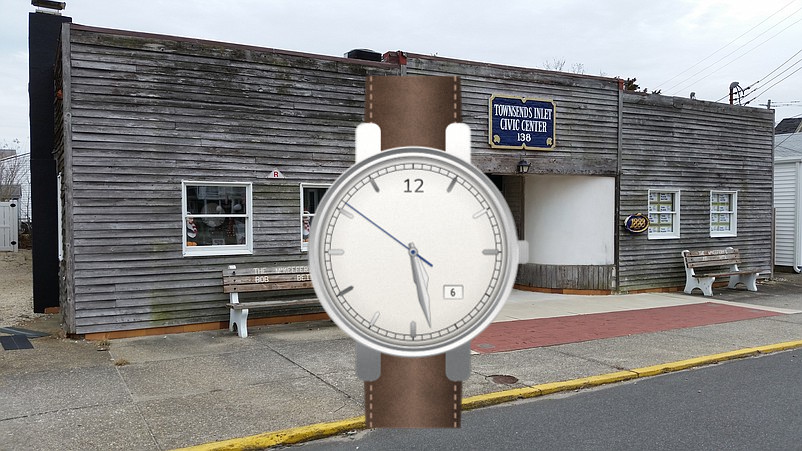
h=5 m=27 s=51
